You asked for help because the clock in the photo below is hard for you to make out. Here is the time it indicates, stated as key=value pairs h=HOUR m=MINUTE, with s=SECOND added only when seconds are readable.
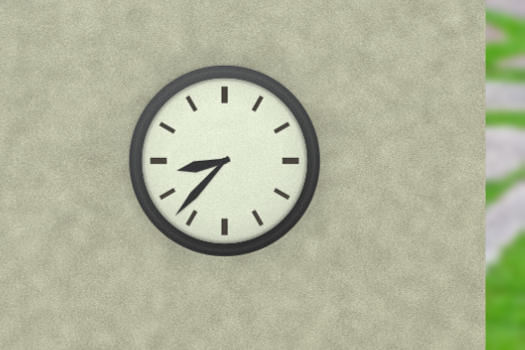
h=8 m=37
